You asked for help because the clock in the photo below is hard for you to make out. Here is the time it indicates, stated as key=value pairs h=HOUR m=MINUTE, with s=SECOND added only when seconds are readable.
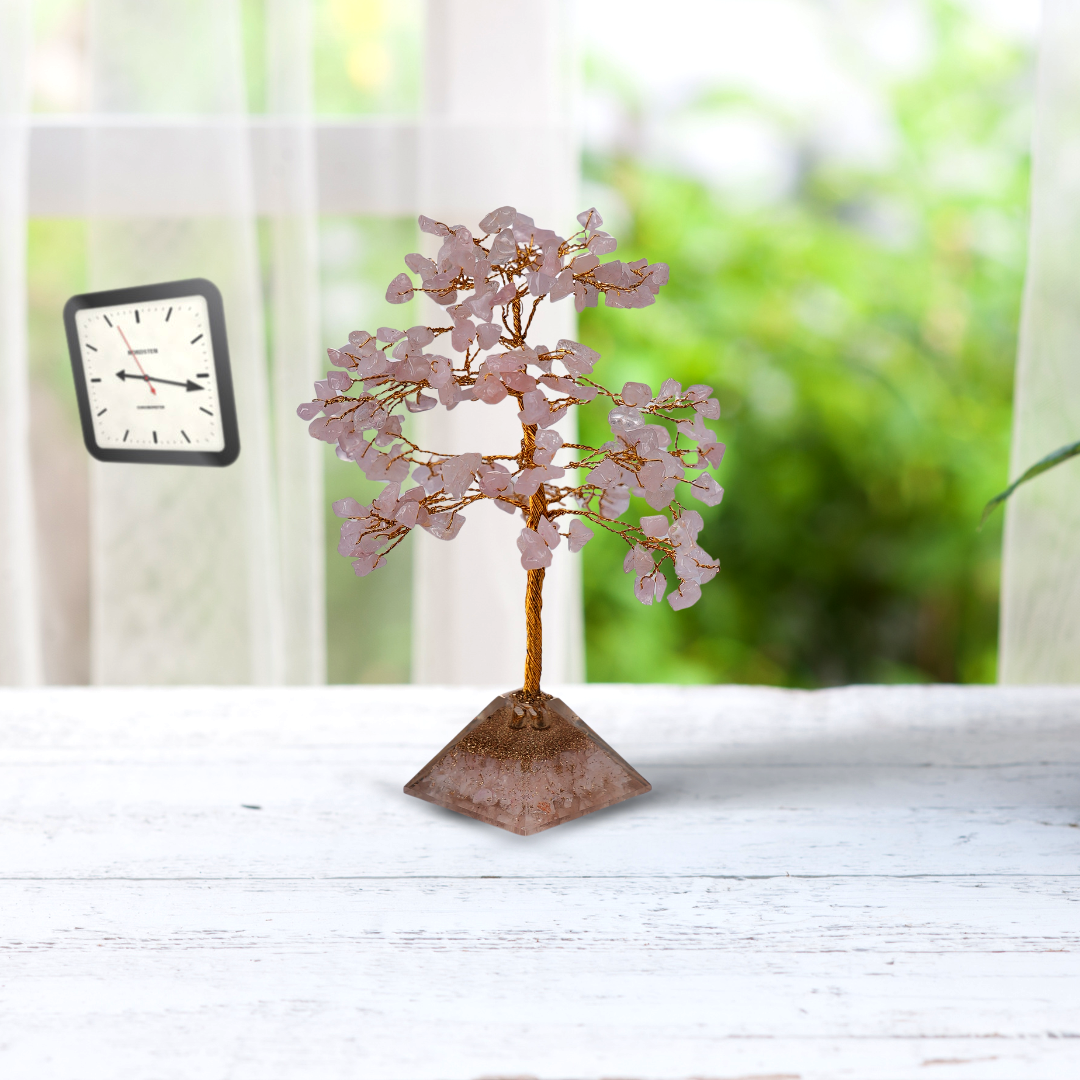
h=9 m=16 s=56
